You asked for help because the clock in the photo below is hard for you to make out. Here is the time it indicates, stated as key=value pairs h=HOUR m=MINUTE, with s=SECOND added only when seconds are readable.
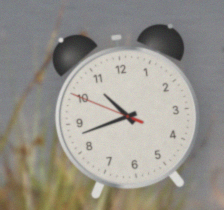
h=10 m=42 s=50
